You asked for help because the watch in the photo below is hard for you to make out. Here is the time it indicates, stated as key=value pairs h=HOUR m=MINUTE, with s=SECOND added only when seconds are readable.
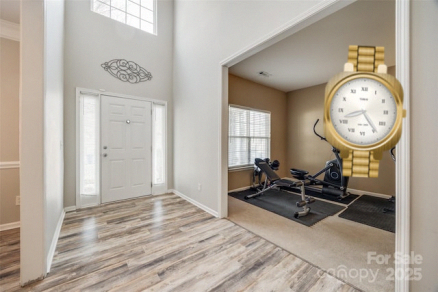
h=8 m=24
